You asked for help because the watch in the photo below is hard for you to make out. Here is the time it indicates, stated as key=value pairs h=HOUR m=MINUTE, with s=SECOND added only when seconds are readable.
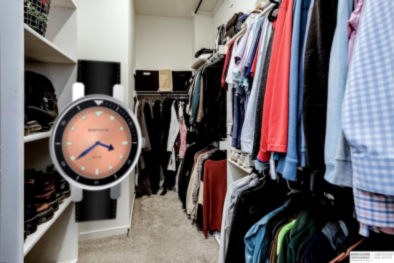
h=3 m=39
